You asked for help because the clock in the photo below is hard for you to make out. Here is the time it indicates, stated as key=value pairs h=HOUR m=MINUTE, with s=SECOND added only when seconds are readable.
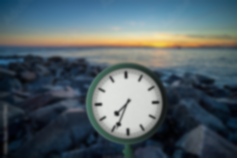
h=7 m=34
